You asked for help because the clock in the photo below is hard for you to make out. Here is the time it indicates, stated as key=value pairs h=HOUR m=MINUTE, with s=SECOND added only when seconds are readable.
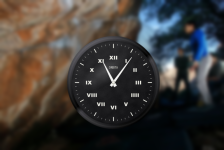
h=11 m=6
